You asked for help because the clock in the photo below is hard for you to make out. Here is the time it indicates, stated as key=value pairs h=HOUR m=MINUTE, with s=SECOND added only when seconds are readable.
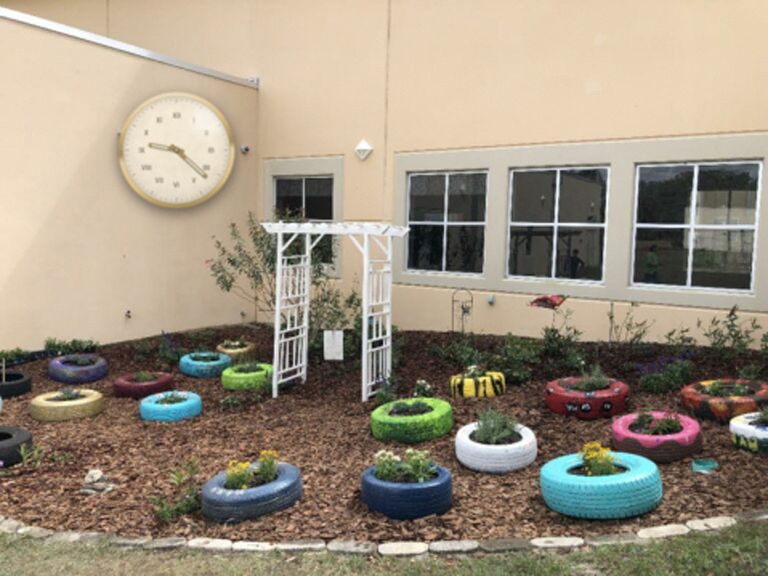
h=9 m=22
